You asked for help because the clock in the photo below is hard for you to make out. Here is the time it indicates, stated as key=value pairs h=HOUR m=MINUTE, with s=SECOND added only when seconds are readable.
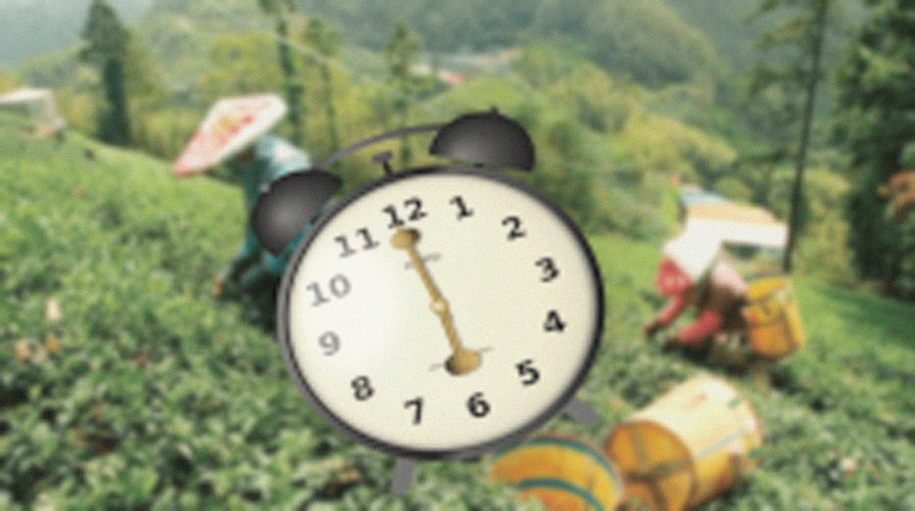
h=5 m=59
